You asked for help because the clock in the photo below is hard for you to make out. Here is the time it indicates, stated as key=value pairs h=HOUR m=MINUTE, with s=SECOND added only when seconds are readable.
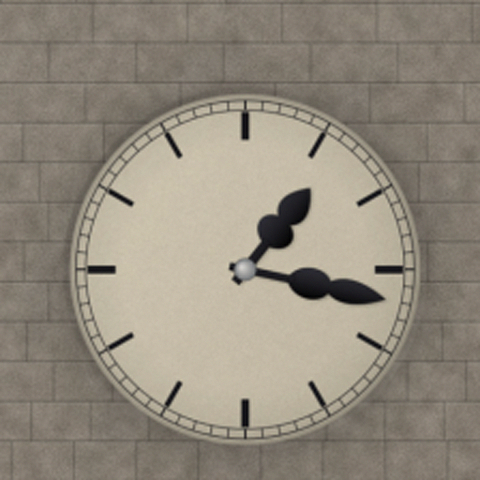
h=1 m=17
